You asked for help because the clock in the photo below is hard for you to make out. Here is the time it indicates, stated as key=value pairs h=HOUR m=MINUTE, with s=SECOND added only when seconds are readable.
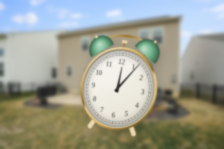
h=12 m=6
